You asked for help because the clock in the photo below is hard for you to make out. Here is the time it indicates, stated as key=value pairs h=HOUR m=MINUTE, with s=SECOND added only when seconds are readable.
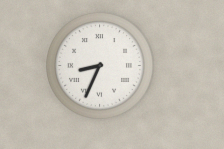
h=8 m=34
